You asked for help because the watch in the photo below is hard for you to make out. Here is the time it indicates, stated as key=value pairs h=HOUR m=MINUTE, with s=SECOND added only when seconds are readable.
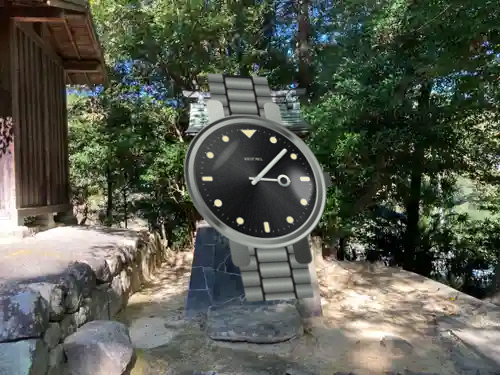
h=3 m=8
